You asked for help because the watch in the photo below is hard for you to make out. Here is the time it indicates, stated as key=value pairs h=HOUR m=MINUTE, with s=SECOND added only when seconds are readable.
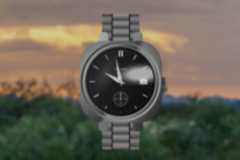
h=9 m=58
